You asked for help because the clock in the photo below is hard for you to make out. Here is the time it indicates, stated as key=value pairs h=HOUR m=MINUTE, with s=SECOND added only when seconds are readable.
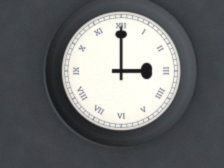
h=3 m=0
